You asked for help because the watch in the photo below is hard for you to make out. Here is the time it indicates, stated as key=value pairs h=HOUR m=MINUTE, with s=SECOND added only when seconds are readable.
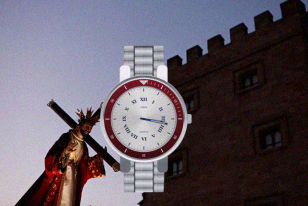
h=3 m=17
